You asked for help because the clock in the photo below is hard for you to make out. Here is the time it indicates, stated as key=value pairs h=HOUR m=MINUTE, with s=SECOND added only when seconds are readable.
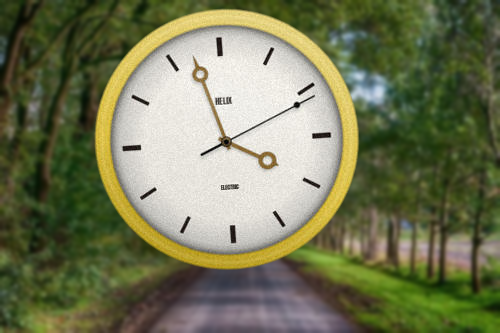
h=3 m=57 s=11
